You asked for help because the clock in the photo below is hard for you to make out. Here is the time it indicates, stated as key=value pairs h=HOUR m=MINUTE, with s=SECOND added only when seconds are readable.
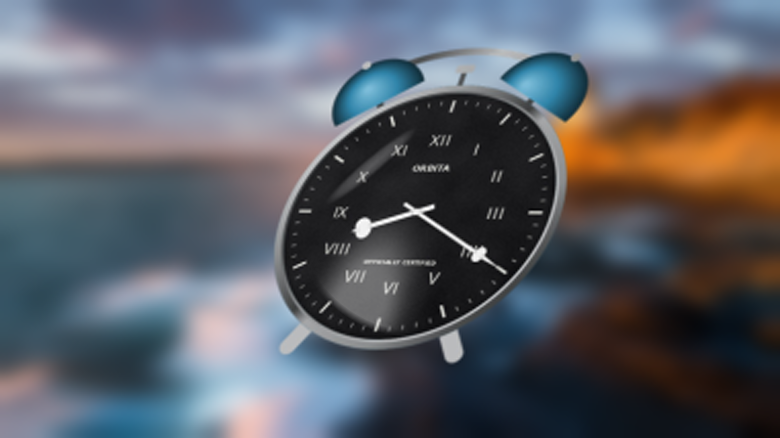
h=8 m=20
